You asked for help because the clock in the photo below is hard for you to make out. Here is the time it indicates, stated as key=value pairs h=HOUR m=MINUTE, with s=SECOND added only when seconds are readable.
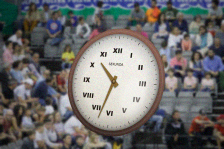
h=10 m=33
